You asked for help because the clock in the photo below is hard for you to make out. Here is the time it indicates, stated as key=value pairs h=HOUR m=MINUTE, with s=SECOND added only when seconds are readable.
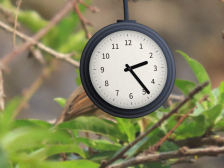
h=2 m=24
